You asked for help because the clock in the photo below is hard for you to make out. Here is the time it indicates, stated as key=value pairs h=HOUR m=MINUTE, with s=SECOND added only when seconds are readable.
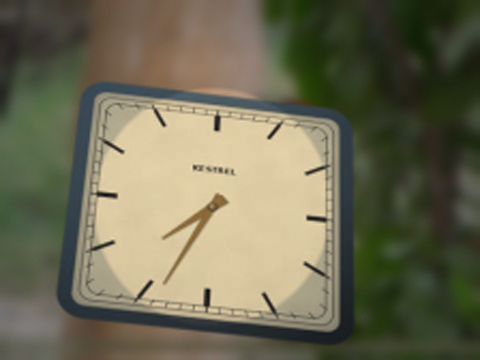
h=7 m=34
